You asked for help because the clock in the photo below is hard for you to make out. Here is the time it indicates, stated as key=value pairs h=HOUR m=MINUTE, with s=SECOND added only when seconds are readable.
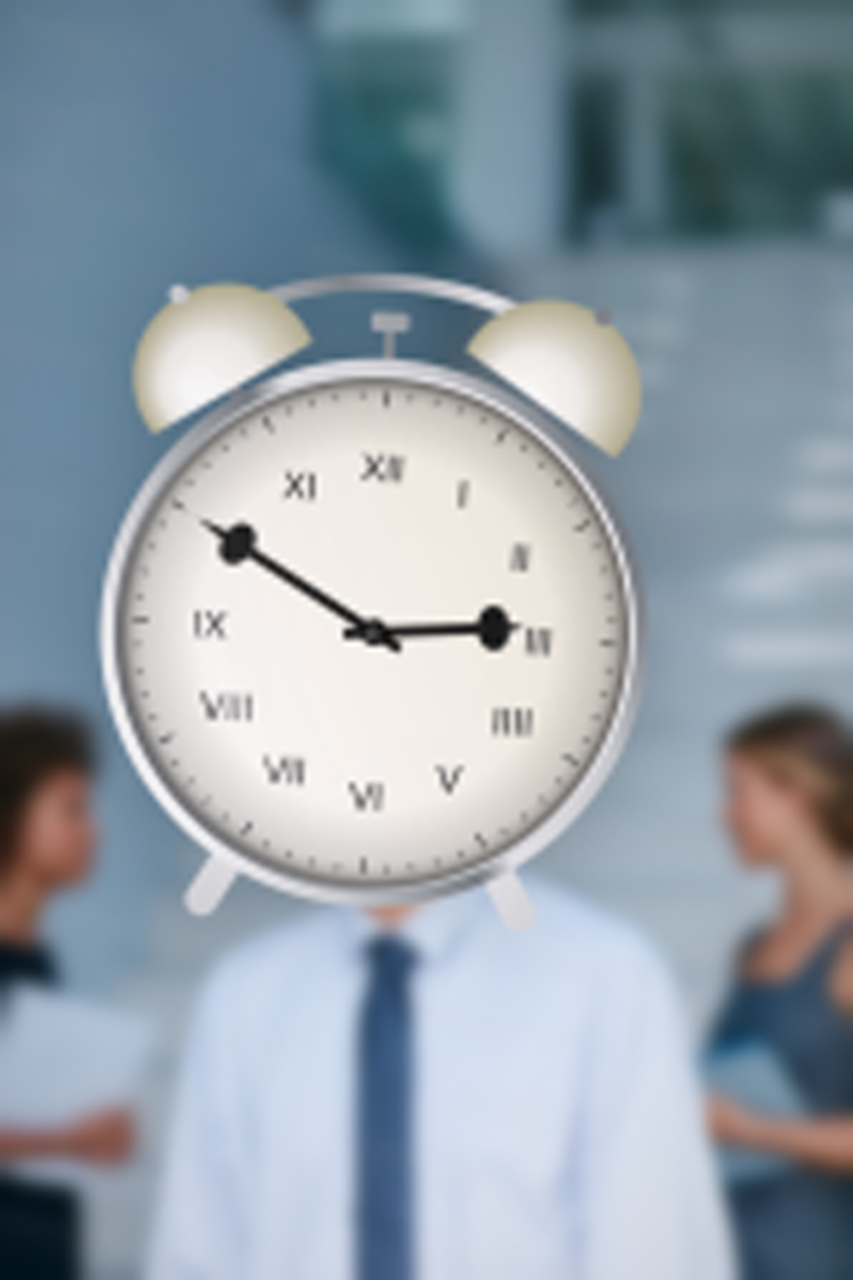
h=2 m=50
